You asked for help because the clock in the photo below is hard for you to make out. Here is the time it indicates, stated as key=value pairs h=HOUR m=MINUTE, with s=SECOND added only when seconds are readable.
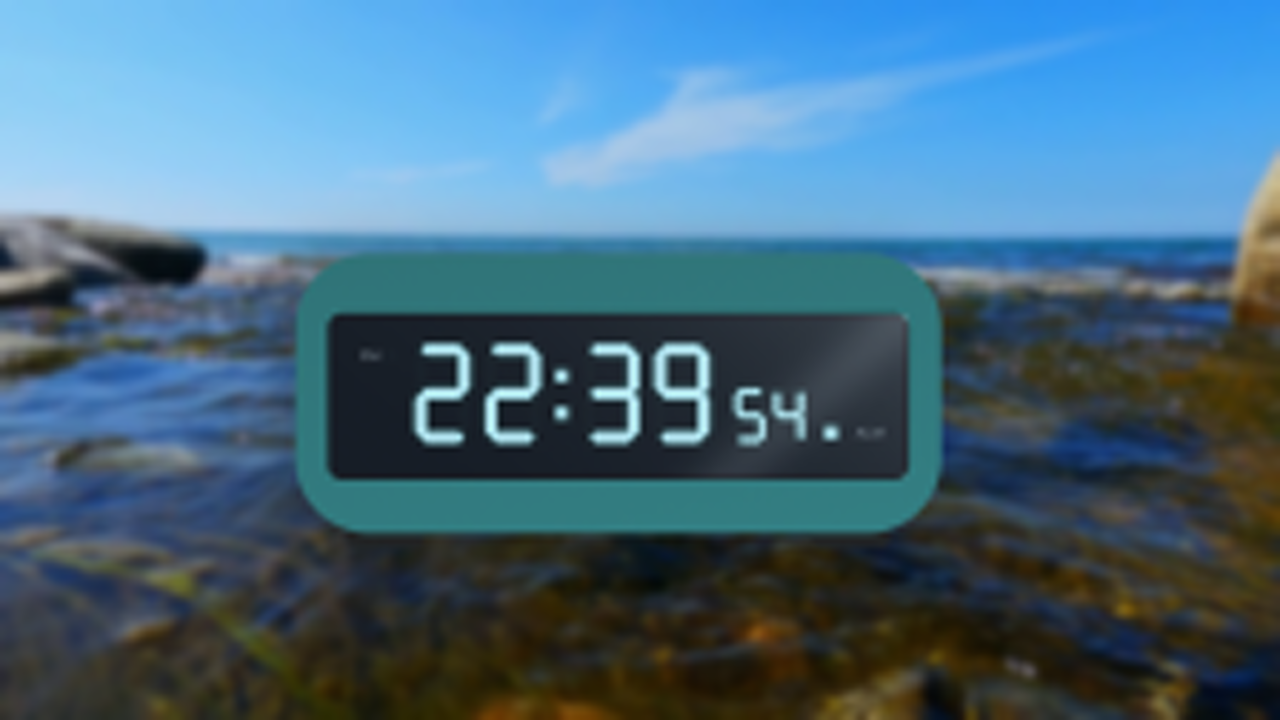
h=22 m=39 s=54
